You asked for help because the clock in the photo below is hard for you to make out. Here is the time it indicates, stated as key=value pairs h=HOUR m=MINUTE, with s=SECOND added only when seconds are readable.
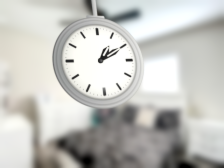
h=1 m=10
